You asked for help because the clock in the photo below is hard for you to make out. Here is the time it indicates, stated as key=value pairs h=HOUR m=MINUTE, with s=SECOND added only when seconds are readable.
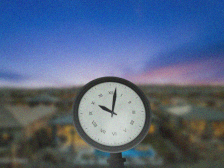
h=10 m=2
